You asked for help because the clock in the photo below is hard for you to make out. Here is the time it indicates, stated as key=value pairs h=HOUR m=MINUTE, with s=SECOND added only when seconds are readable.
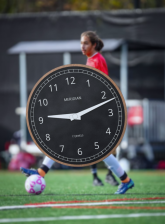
h=9 m=12
